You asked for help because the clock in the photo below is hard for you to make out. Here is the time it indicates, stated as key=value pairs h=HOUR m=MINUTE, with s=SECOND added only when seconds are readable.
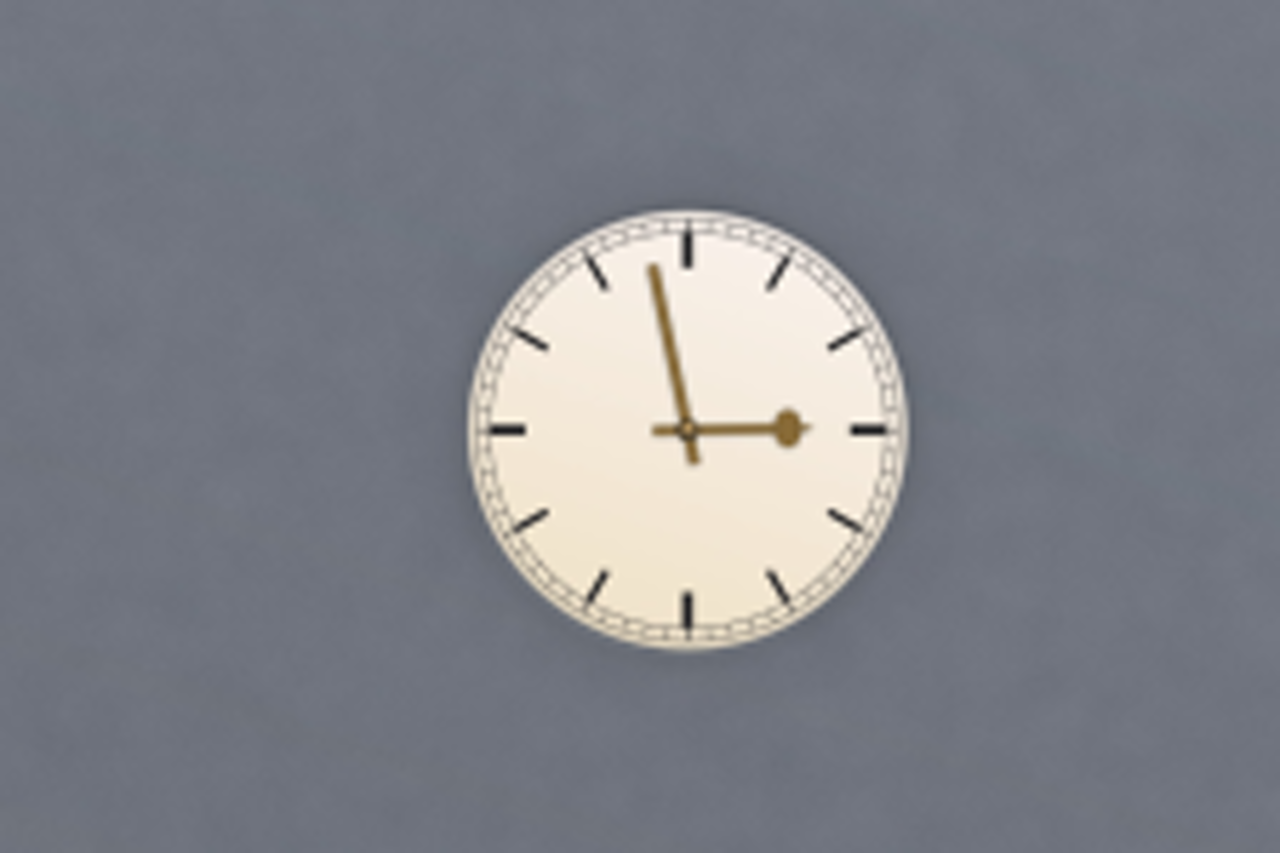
h=2 m=58
